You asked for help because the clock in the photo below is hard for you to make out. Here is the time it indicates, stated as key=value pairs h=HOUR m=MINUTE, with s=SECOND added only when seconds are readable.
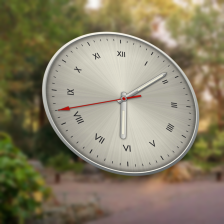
h=6 m=8 s=42
